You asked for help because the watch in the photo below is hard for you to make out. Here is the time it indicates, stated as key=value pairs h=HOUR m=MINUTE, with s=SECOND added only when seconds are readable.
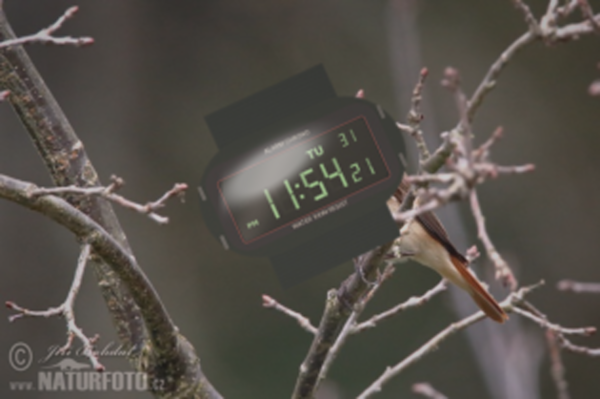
h=11 m=54 s=21
